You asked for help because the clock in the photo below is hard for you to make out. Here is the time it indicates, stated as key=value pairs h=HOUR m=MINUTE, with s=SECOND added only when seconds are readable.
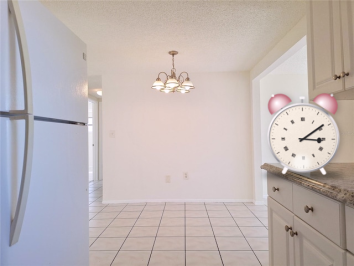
h=3 m=9
